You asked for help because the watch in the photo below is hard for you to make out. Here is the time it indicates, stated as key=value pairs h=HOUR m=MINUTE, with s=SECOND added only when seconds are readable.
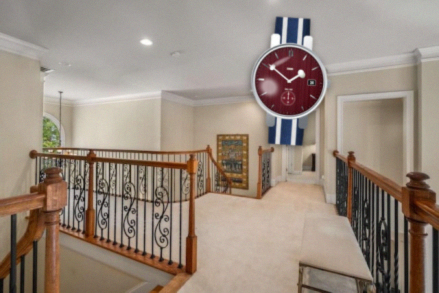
h=1 m=51
